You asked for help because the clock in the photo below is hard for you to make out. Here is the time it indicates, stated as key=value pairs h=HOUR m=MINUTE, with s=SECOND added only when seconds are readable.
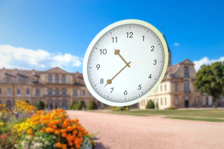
h=10 m=38
